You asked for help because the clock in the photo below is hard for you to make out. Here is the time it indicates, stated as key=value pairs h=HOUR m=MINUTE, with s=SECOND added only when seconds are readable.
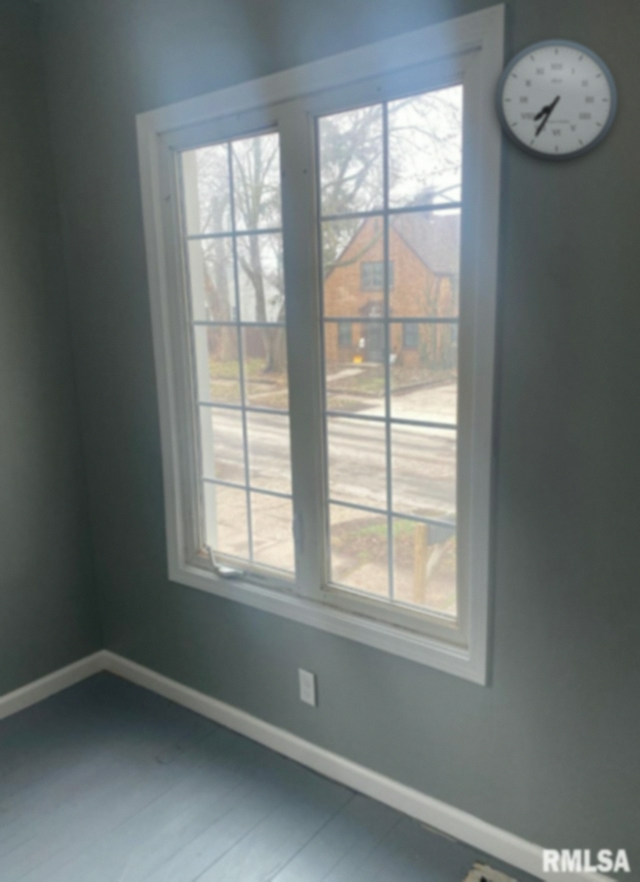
h=7 m=35
